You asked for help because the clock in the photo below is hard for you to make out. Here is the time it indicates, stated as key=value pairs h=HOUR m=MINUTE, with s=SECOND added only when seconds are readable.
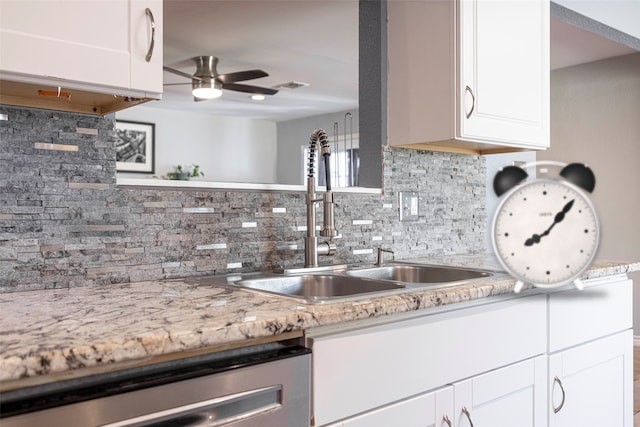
h=8 m=7
